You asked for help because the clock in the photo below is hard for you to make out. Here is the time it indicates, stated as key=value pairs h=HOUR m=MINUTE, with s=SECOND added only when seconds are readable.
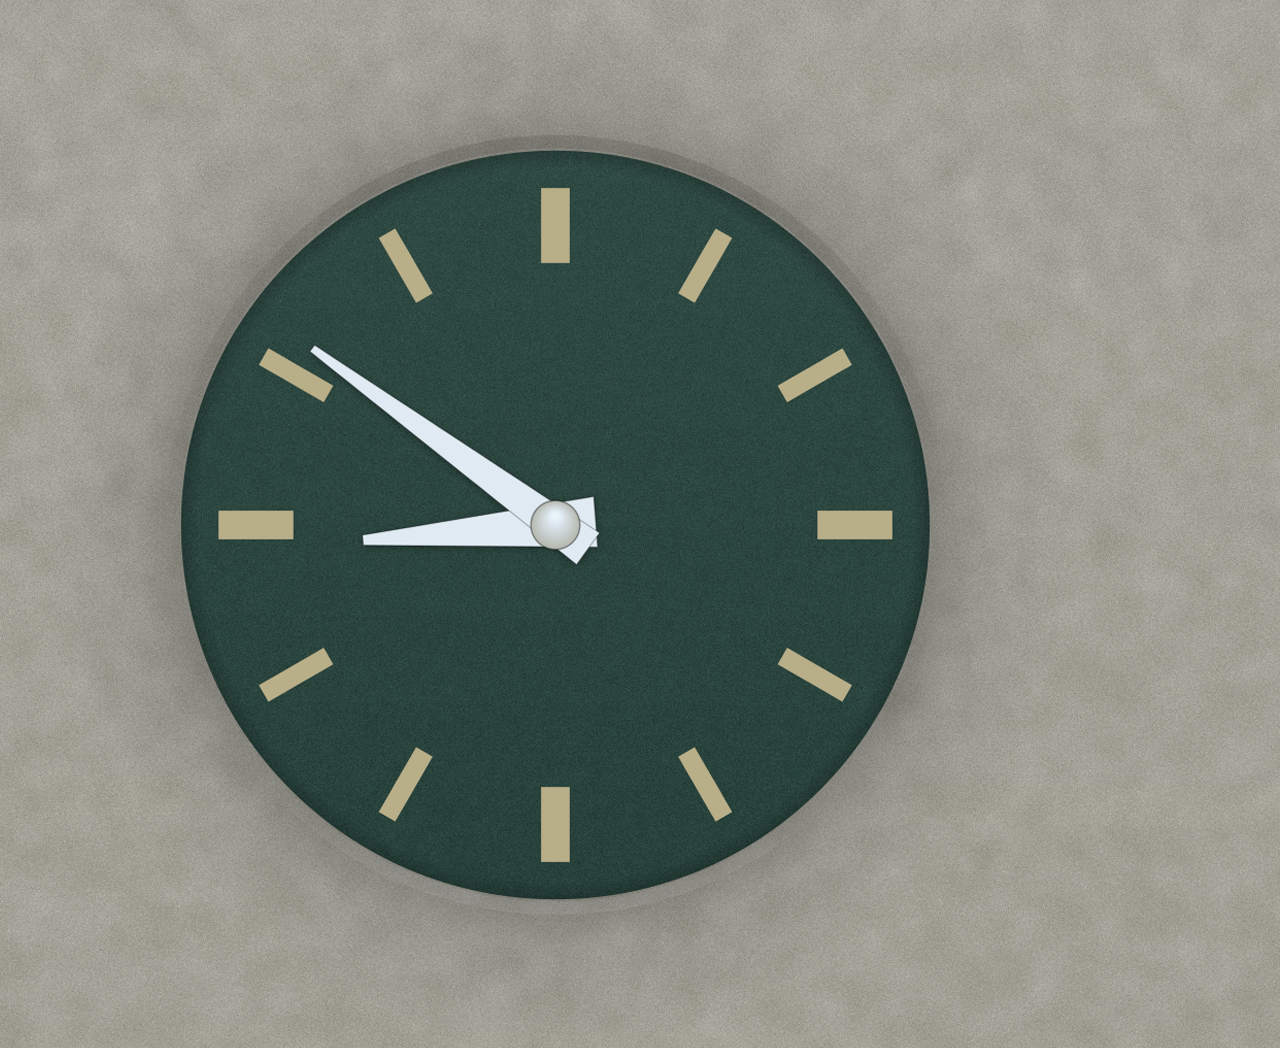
h=8 m=51
